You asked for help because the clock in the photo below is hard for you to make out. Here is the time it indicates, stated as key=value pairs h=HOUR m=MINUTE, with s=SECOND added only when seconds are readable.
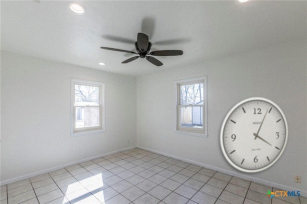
h=4 m=4
